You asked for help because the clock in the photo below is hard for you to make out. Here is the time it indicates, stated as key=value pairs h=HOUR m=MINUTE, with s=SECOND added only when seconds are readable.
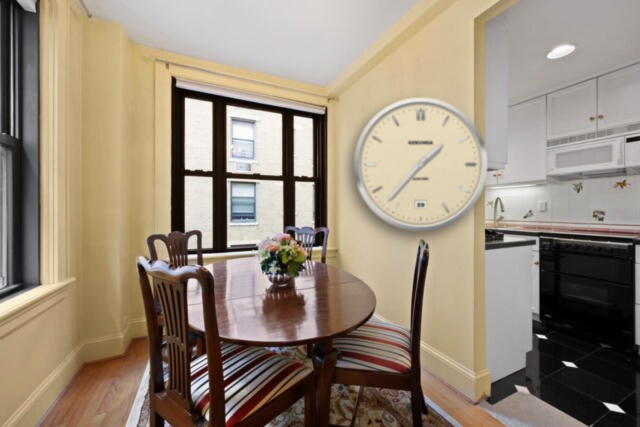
h=1 m=37
